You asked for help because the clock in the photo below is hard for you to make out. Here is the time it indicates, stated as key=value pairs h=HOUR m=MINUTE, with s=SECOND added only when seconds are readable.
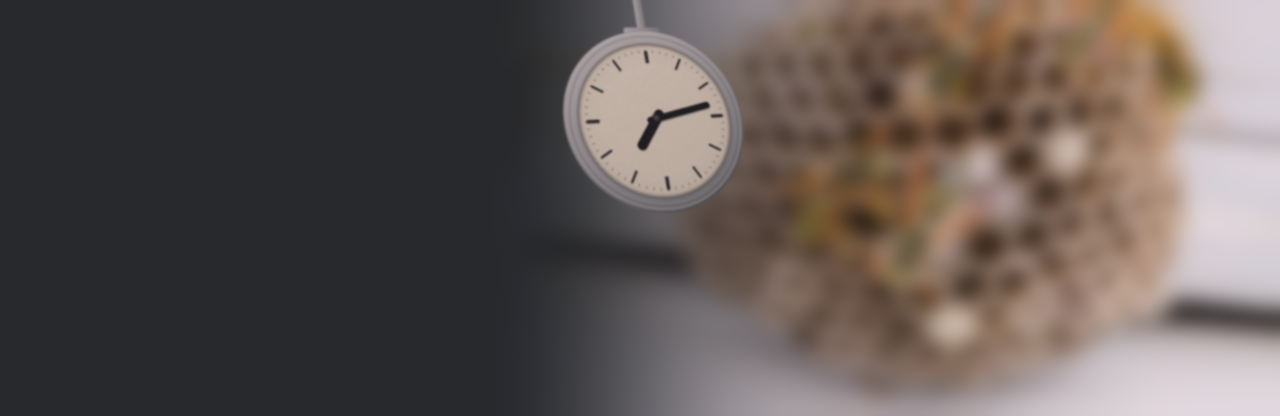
h=7 m=13
